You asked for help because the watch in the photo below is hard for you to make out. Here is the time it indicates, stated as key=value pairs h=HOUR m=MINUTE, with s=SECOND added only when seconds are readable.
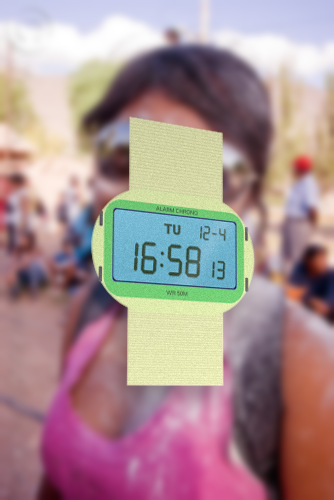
h=16 m=58 s=13
